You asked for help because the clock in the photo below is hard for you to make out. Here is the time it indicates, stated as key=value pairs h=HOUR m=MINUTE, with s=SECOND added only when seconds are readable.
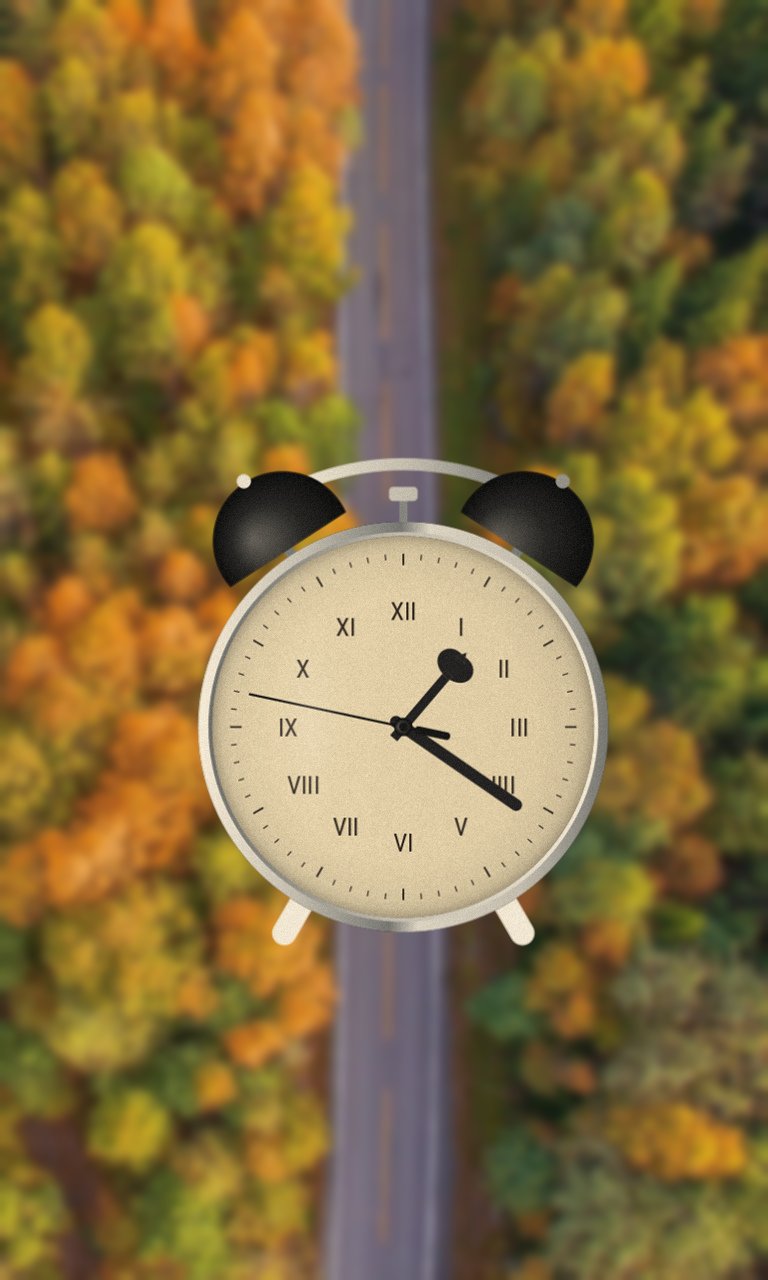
h=1 m=20 s=47
